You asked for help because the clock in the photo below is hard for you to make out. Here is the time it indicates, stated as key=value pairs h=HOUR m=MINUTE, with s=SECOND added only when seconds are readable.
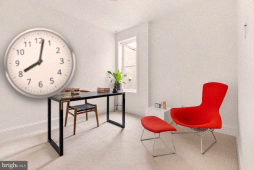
h=8 m=2
